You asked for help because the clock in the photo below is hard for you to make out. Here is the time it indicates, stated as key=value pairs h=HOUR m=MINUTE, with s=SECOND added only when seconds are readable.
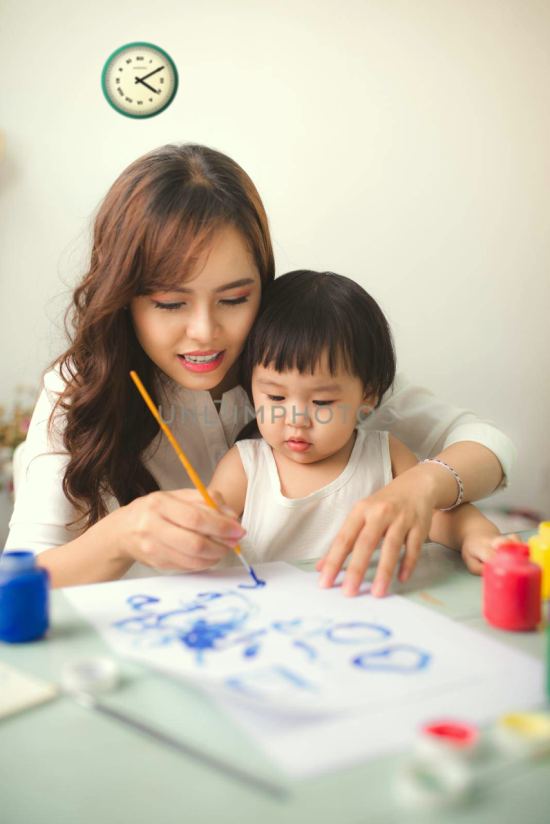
h=4 m=10
